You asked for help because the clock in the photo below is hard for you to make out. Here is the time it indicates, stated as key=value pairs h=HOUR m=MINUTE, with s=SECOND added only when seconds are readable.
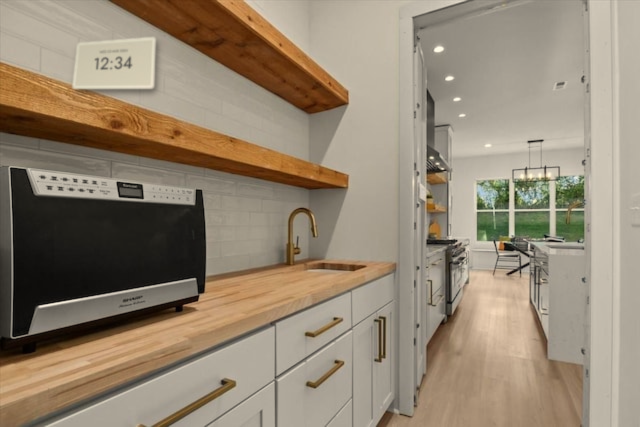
h=12 m=34
